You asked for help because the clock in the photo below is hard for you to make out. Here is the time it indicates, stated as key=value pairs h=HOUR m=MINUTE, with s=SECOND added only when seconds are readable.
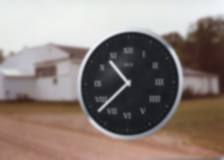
h=10 m=38
